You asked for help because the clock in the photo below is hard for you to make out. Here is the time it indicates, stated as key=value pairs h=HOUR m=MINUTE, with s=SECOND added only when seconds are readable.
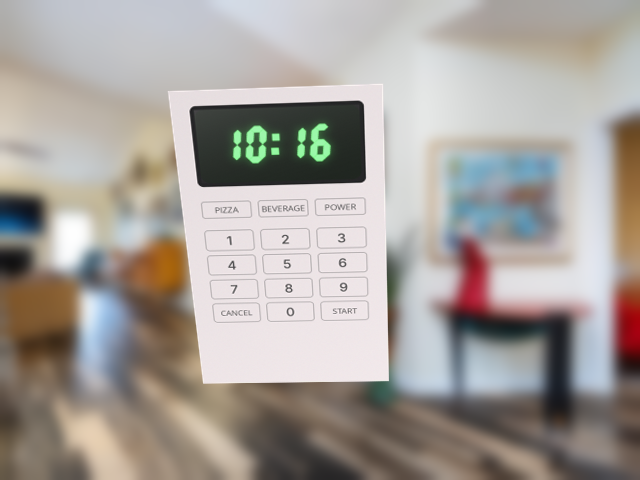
h=10 m=16
